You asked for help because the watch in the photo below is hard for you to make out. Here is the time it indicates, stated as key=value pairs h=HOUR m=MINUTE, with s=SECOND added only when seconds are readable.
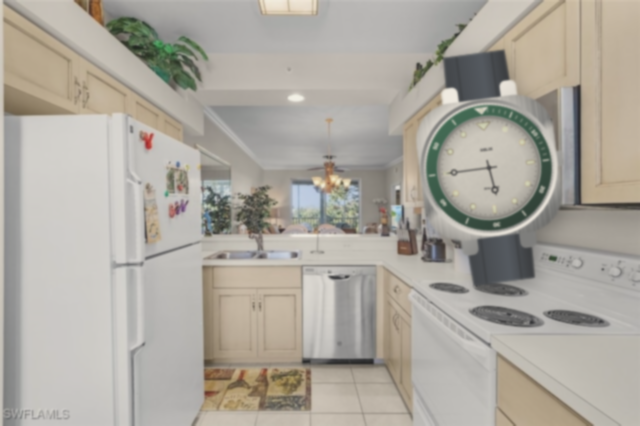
h=5 m=45
